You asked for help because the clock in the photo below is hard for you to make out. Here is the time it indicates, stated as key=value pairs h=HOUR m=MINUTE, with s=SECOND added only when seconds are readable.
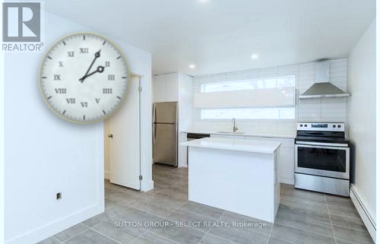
h=2 m=5
